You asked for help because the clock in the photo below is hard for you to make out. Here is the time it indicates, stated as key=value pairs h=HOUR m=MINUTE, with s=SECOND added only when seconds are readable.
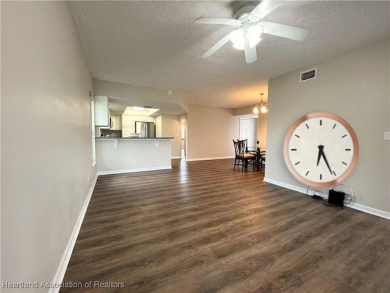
h=6 m=26
